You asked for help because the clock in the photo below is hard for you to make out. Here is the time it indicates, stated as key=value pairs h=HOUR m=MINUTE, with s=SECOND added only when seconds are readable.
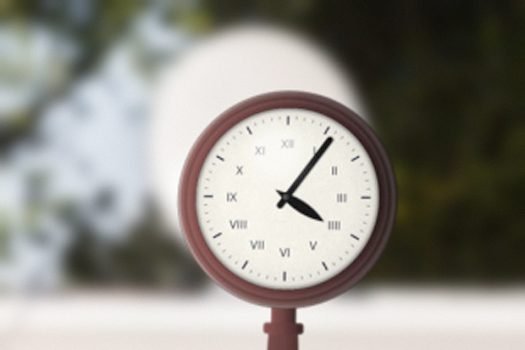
h=4 m=6
